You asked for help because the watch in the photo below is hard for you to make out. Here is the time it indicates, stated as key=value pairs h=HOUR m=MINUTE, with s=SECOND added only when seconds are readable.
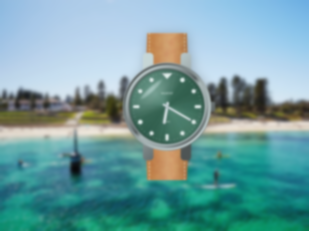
h=6 m=20
